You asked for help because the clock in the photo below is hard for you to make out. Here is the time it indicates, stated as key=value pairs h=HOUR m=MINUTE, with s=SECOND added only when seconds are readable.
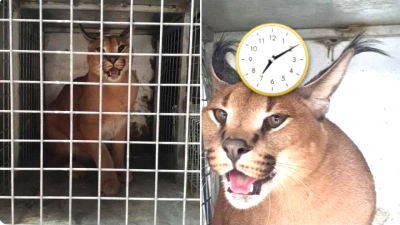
h=7 m=10
